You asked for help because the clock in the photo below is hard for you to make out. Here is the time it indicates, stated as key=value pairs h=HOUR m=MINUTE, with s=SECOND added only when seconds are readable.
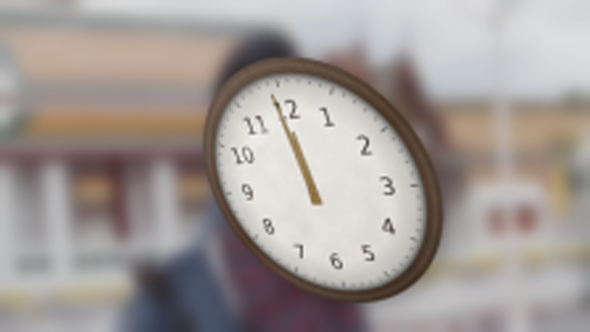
h=11 m=59
